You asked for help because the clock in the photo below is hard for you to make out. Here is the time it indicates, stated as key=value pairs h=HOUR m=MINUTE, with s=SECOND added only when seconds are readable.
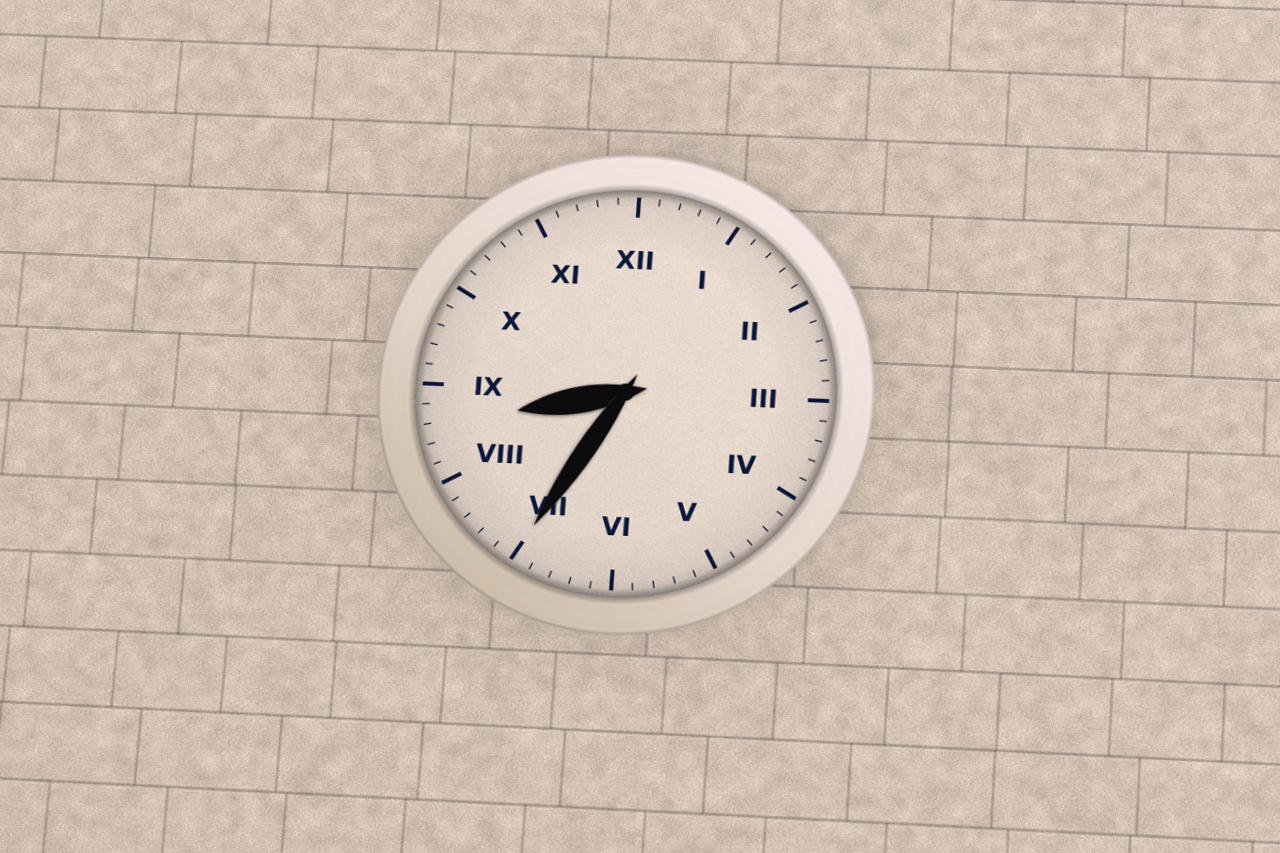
h=8 m=35
